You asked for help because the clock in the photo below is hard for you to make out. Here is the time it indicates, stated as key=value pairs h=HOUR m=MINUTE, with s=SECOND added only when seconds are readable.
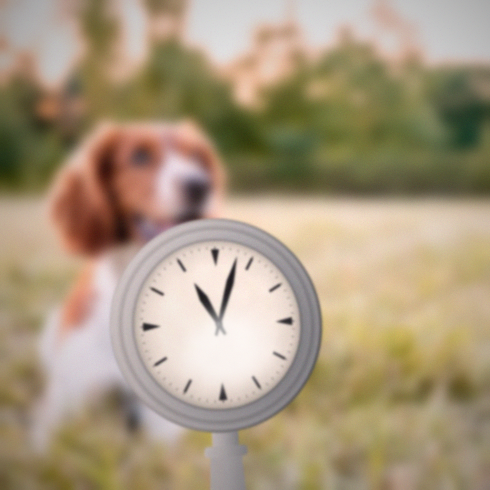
h=11 m=3
